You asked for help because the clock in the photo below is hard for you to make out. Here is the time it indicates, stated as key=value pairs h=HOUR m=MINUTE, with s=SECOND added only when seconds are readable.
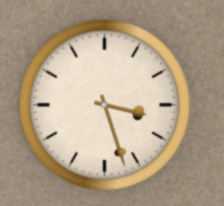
h=3 m=27
